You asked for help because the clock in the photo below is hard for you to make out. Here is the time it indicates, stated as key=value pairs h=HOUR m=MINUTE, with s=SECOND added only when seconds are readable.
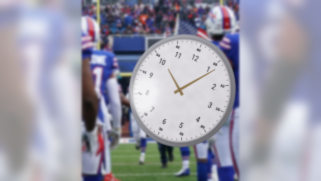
h=10 m=6
